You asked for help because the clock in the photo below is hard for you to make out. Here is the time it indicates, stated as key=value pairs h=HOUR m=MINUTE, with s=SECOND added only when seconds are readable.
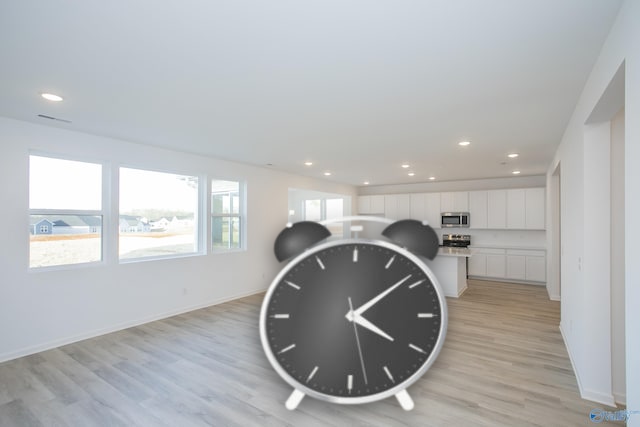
h=4 m=8 s=28
